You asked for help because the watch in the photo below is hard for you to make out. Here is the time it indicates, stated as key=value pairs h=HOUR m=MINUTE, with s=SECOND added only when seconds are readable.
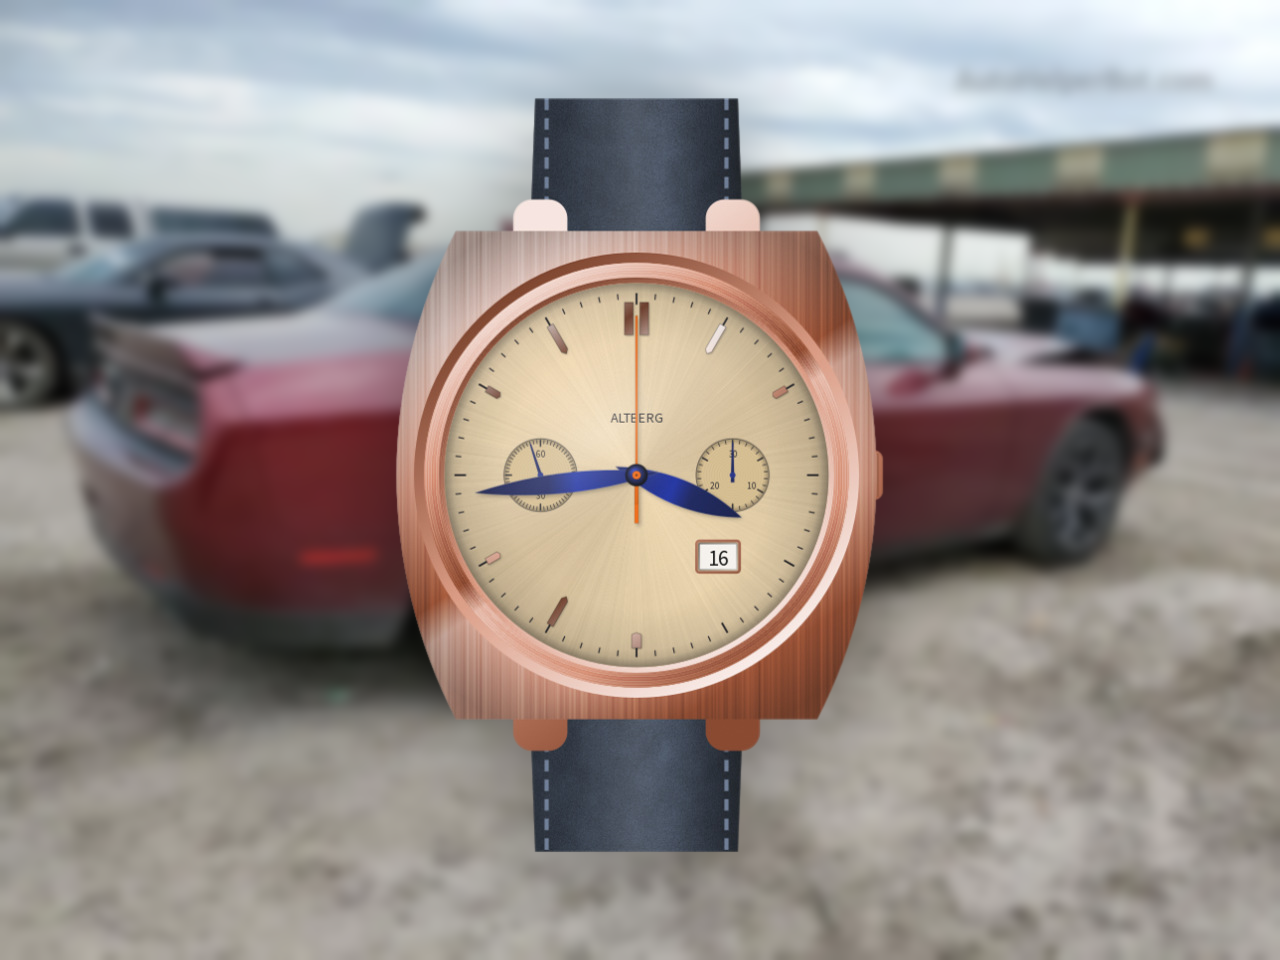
h=3 m=43 s=57
